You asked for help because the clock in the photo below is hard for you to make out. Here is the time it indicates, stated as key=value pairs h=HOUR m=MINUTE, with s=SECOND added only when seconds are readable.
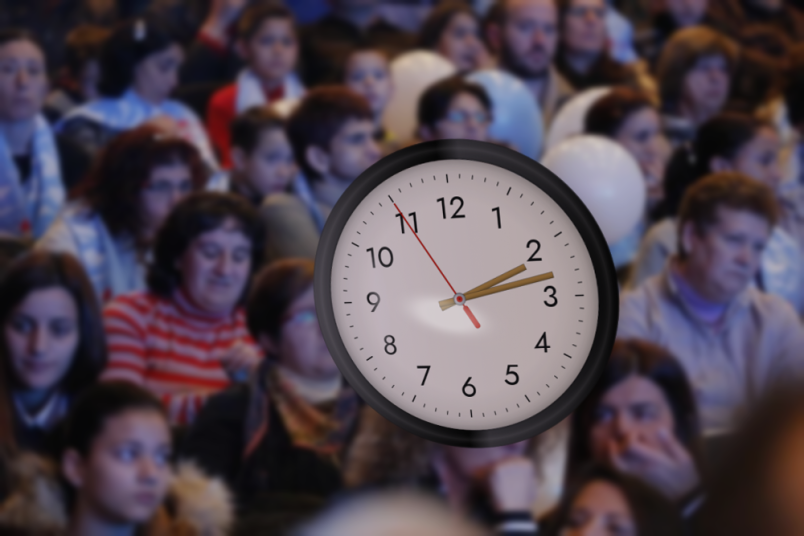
h=2 m=12 s=55
